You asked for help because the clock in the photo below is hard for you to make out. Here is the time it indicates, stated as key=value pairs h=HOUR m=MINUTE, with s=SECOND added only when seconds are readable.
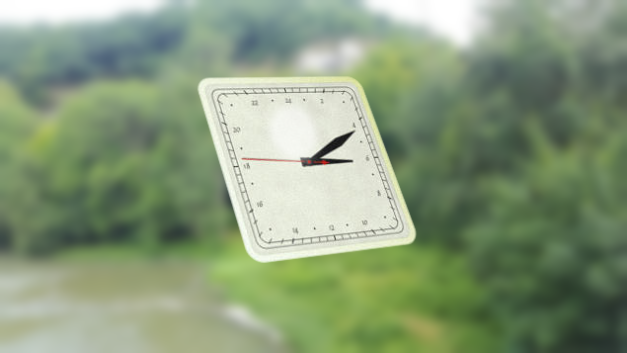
h=6 m=10 s=46
